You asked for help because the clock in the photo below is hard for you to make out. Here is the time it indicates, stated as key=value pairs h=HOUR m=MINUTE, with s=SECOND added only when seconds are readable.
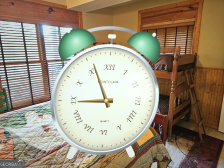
h=8 m=56
